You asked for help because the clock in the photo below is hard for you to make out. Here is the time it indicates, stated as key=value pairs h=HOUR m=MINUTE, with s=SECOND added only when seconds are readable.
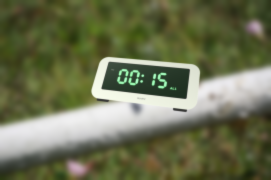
h=0 m=15
